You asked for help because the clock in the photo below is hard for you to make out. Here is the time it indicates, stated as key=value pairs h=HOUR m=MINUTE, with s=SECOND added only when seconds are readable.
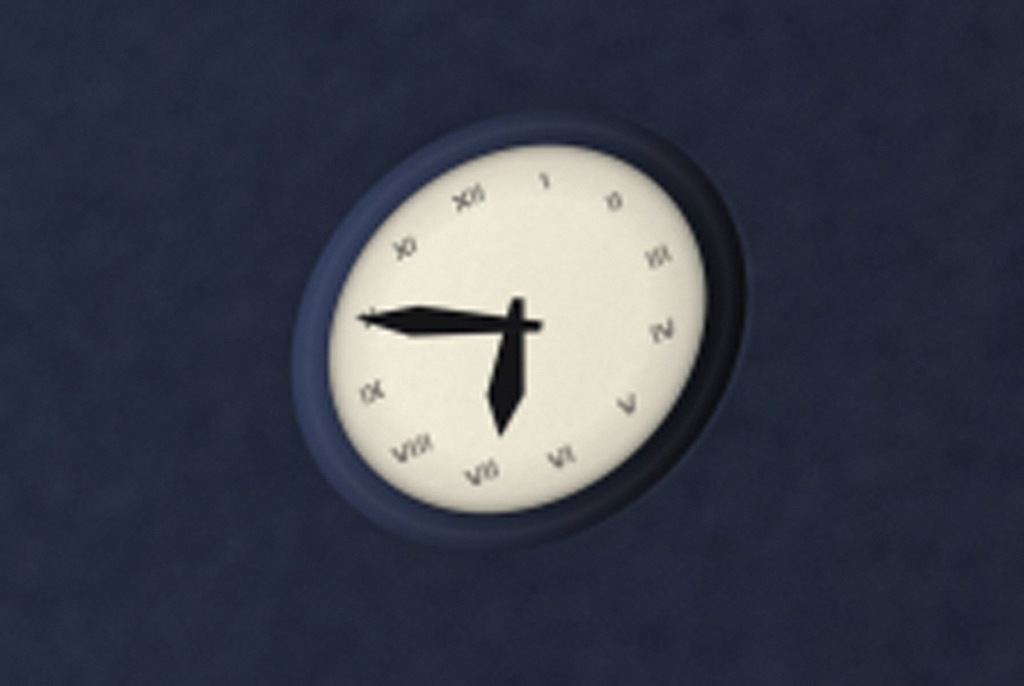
h=6 m=50
